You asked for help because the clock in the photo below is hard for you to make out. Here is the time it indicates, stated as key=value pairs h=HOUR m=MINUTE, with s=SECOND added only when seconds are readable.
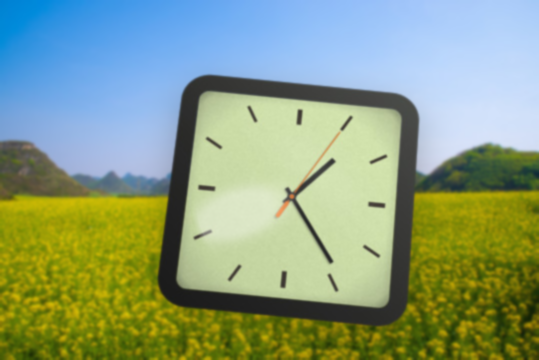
h=1 m=24 s=5
